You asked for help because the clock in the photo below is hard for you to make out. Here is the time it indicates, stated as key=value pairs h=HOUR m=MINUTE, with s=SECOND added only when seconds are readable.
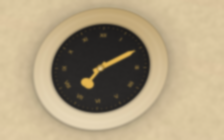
h=7 m=10
